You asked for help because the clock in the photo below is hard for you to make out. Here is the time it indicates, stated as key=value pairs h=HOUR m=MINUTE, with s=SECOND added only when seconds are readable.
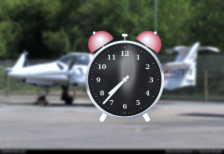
h=7 m=37
